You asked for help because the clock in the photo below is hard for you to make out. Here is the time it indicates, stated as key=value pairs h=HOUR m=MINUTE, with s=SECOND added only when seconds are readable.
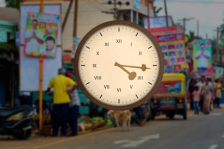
h=4 m=16
